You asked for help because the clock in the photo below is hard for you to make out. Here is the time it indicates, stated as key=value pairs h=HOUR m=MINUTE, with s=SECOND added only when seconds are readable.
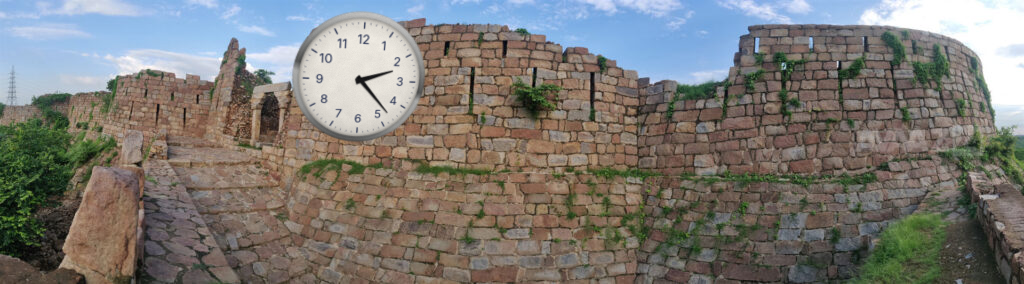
h=2 m=23
